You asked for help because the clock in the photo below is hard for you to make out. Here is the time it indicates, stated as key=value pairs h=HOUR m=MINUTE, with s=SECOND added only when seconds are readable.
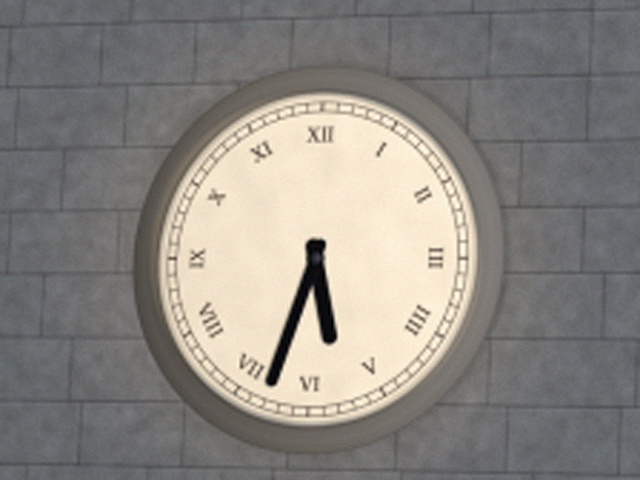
h=5 m=33
